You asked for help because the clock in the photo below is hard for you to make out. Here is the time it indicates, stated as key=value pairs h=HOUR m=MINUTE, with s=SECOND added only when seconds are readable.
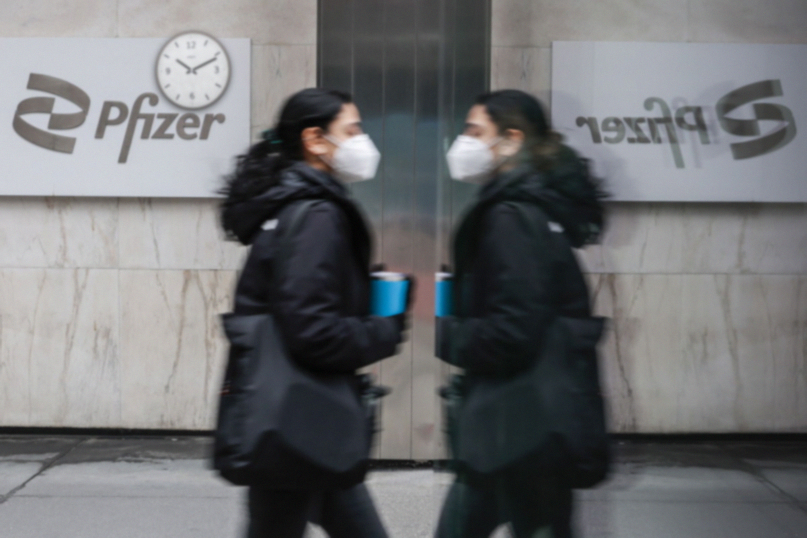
h=10 m=11
